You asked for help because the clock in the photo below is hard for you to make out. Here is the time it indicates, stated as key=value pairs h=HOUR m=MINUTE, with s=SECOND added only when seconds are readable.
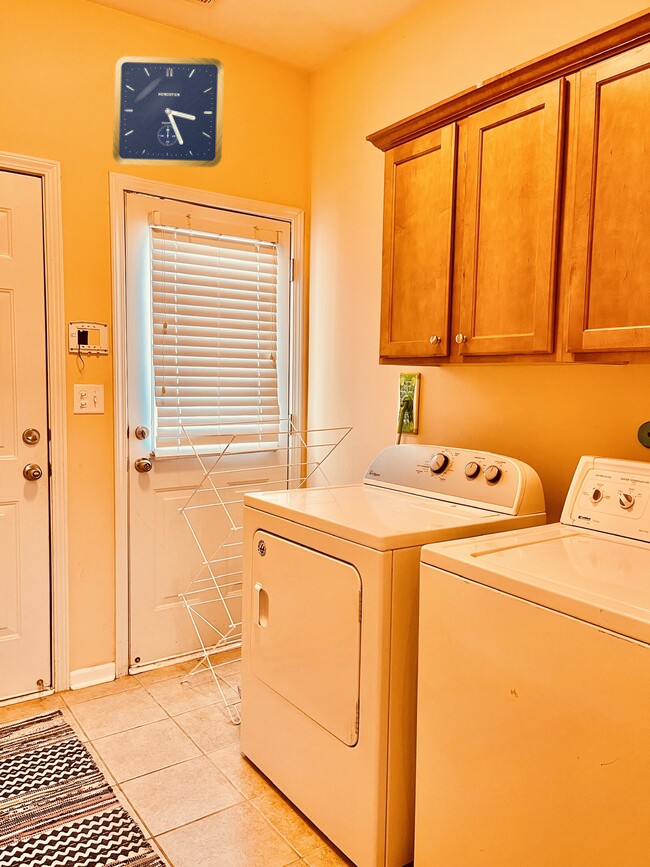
h=3 m=26
